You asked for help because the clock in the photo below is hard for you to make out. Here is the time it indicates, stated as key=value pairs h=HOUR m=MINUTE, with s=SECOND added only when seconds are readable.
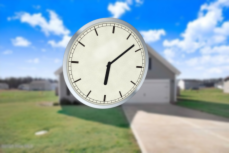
h=6 m=8
